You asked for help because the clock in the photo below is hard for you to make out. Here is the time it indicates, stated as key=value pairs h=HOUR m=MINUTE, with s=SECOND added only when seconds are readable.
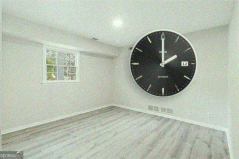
h=2 m=0
